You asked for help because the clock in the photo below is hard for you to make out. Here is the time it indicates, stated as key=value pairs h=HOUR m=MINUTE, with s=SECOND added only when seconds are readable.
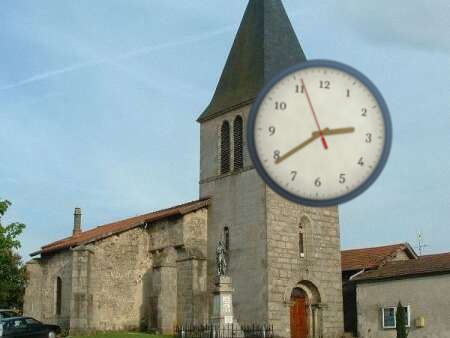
h=2 m=38 s=56
